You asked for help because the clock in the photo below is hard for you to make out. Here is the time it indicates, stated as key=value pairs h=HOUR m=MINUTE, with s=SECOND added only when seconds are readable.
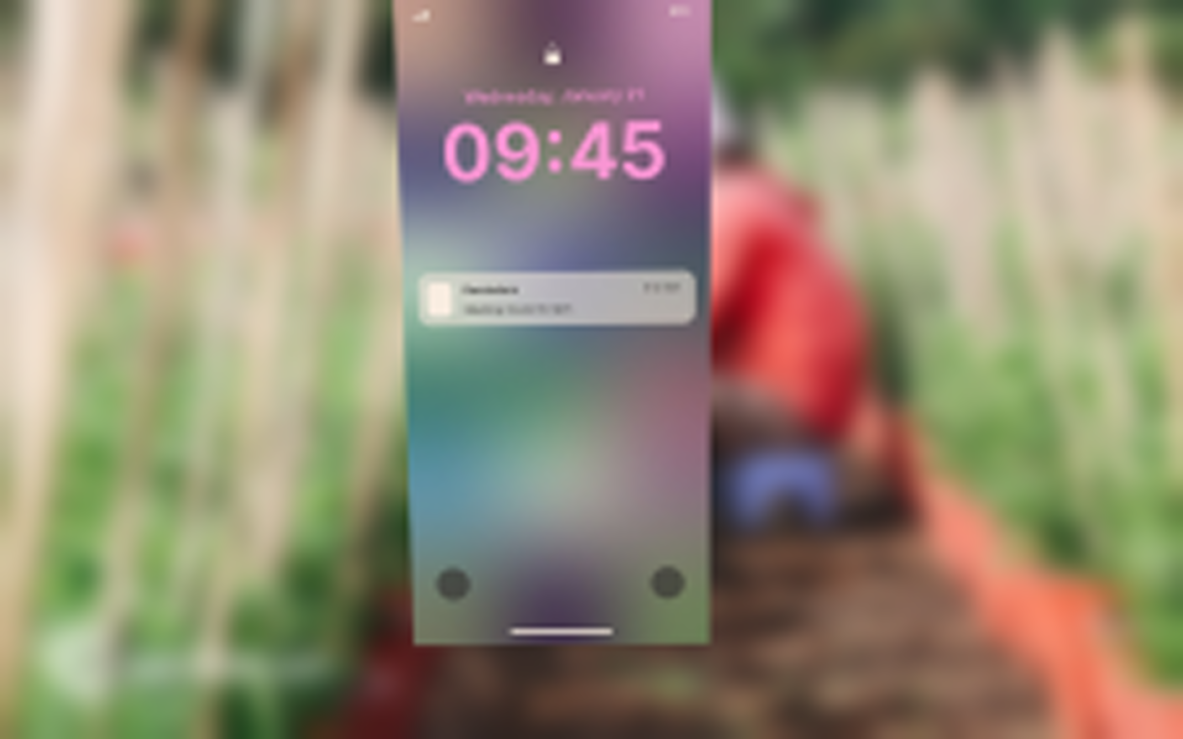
h=9 m=45
